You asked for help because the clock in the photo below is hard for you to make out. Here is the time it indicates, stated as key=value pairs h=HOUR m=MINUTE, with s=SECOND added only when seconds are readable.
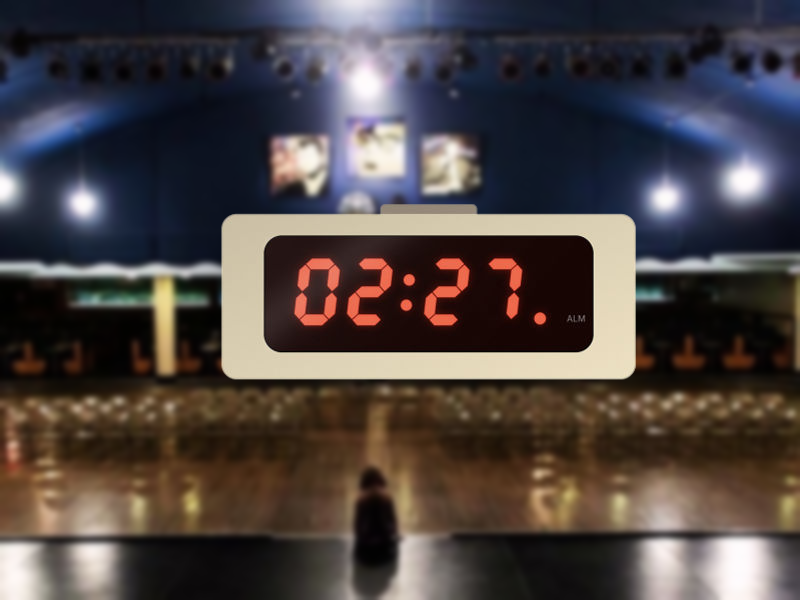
h=2 m=27
